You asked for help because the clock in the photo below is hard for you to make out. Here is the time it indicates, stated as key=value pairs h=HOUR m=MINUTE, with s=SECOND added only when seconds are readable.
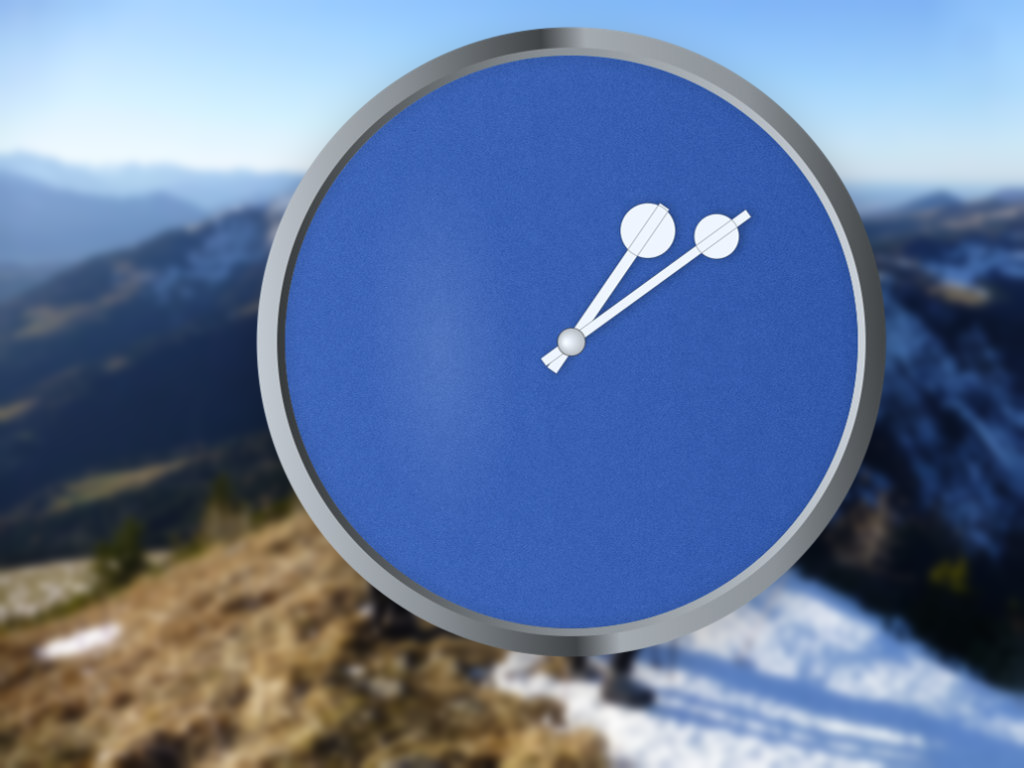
h=1 m=9
